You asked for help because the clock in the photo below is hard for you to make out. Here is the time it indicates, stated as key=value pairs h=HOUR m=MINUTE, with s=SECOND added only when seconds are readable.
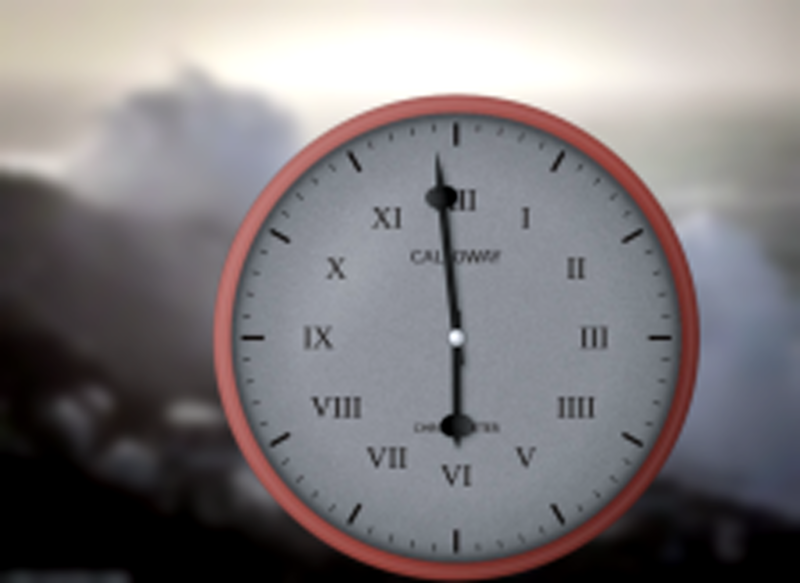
h=5 m=59
